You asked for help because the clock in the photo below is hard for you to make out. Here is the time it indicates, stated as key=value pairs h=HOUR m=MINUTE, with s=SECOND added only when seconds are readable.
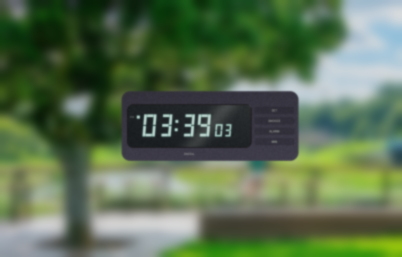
h=3 m=39 s=3
